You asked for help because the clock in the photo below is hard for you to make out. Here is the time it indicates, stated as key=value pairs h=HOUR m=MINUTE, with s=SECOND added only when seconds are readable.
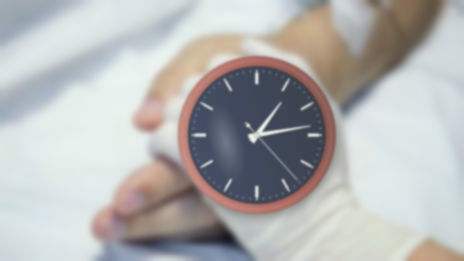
h=1 m=13 s=23
